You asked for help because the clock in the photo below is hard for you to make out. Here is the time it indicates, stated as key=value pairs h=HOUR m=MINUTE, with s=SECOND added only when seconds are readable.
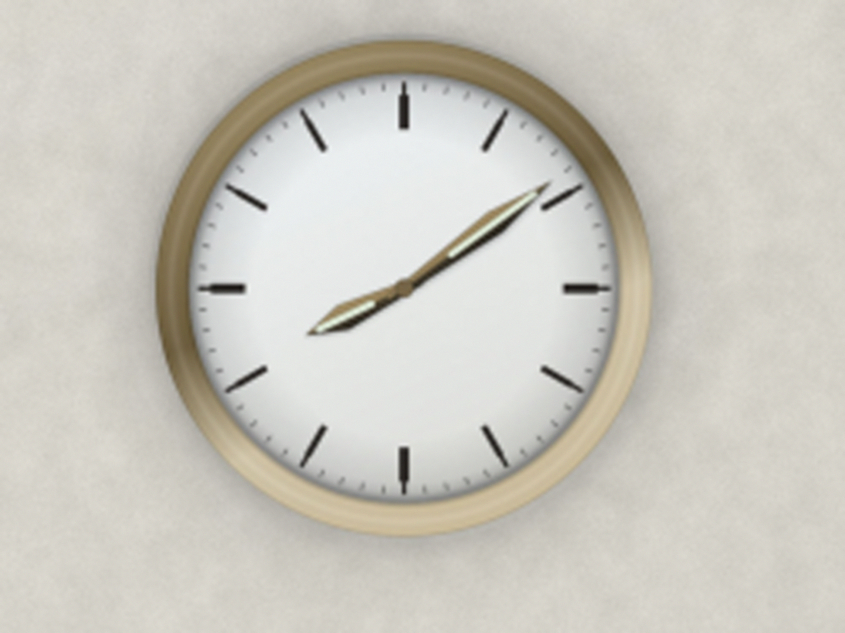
h=8 m=9
